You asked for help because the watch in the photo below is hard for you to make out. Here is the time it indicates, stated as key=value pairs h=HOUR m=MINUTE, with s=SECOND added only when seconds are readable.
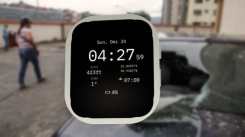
h=4 m=27
